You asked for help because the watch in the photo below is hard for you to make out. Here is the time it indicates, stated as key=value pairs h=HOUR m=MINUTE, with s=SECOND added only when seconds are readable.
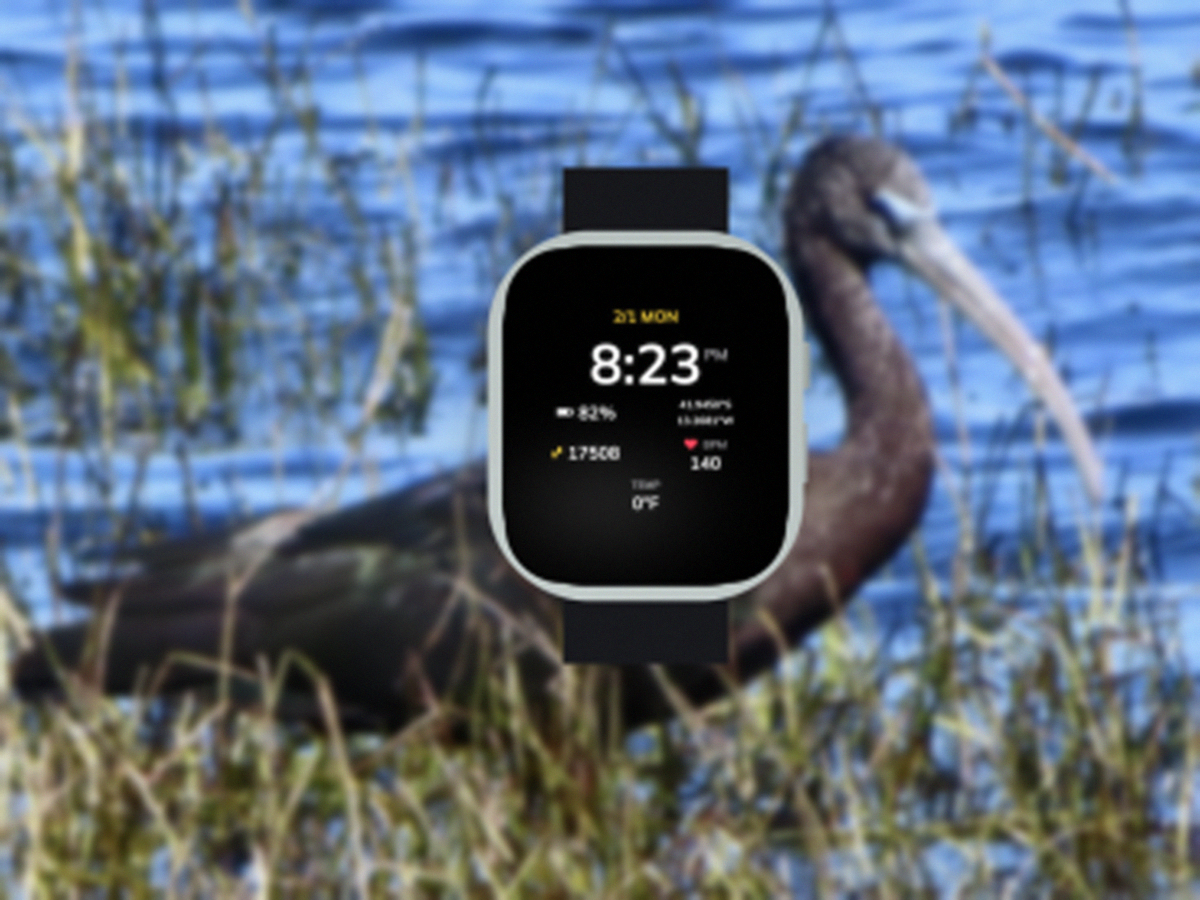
h=8 m=23
